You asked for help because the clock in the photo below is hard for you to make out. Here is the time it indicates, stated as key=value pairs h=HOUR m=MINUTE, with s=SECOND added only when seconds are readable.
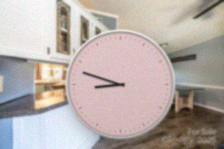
h=8 m=48
